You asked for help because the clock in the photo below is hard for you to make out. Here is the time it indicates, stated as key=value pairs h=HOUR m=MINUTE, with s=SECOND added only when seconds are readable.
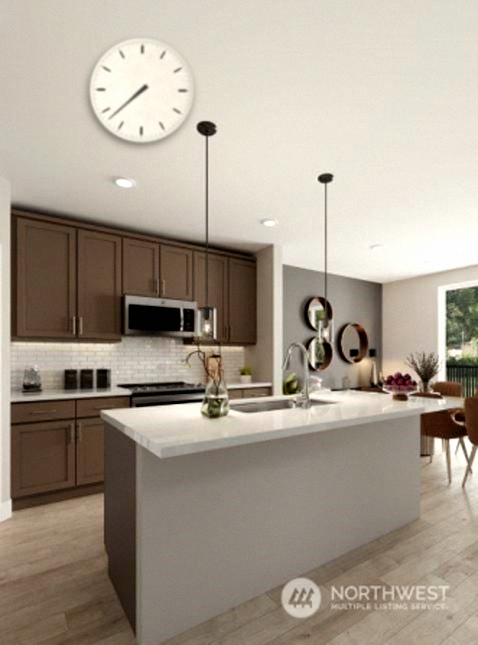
h=7 m=38
